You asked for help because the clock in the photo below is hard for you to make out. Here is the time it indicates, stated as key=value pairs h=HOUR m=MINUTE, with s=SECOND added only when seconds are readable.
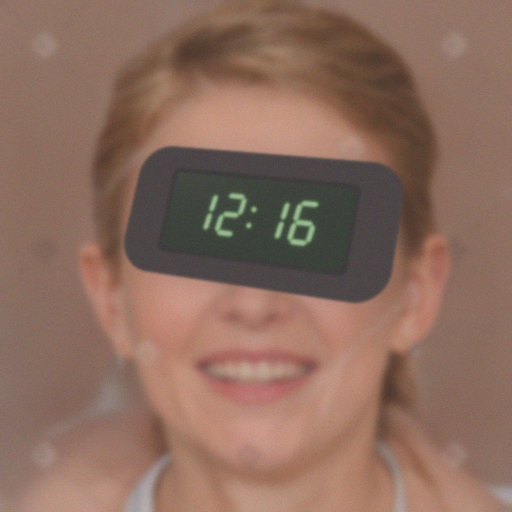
h=12 m=16
